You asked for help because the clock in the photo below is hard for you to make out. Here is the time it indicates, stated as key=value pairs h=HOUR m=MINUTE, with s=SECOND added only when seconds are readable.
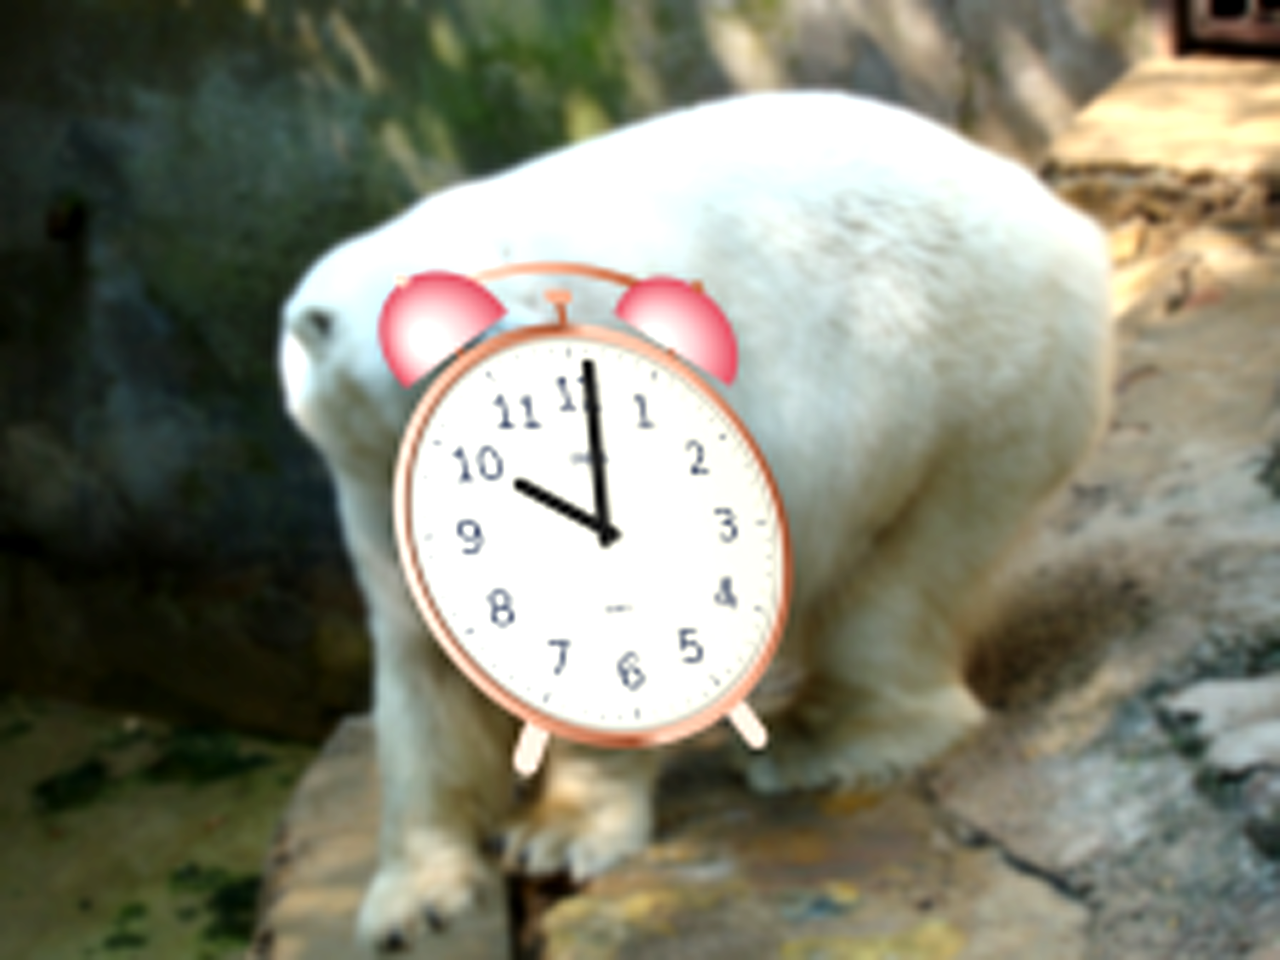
h=10 m=1
